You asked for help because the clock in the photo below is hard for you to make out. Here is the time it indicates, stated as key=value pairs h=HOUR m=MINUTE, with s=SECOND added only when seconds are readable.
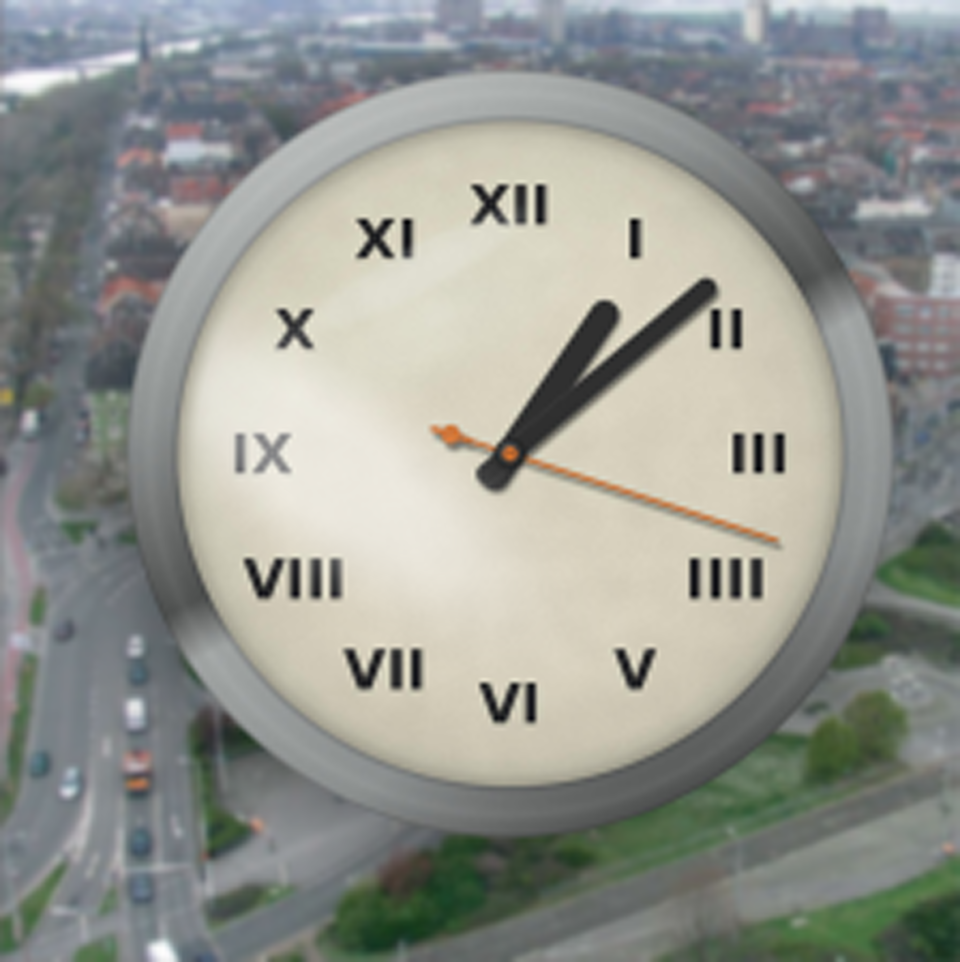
h=1 m=8 s=18
